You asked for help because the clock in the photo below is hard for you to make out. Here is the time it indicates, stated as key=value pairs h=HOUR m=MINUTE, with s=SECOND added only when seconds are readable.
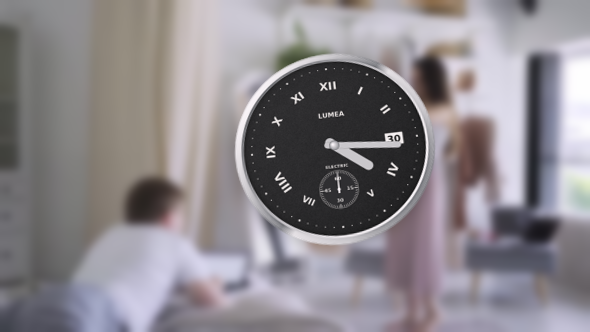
h=4 m=16
